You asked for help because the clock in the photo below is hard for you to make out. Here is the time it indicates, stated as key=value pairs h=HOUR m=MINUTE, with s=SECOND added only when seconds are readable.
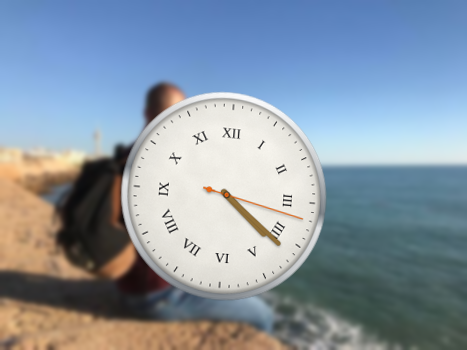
h=4 m=21 s=17
